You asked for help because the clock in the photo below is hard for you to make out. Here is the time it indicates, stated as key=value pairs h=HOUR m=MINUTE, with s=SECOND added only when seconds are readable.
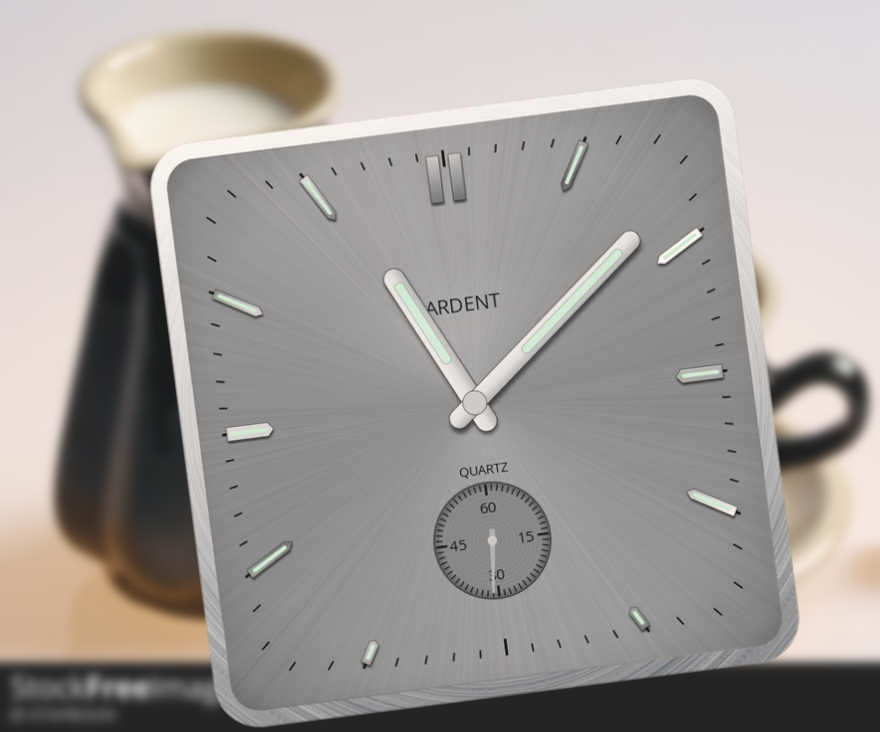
h=11 m=8 s=31
